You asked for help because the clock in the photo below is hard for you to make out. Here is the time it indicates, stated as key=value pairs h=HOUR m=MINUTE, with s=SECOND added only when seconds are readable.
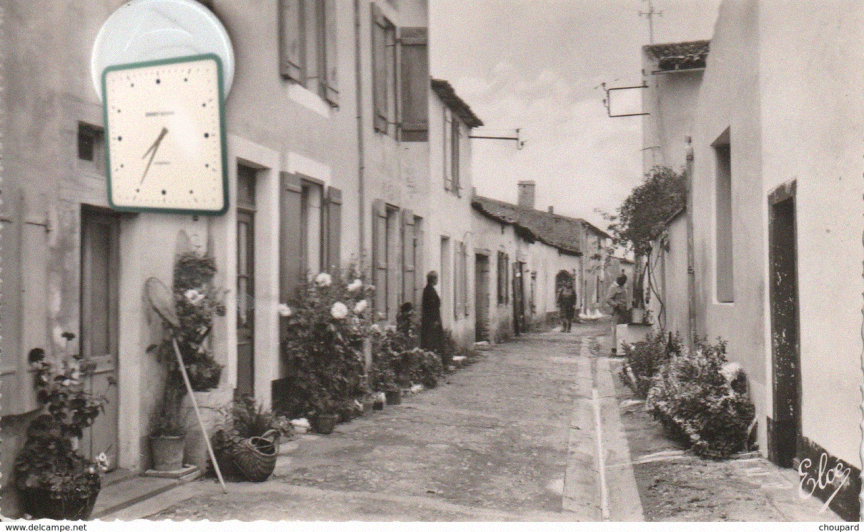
h=7 m=35
